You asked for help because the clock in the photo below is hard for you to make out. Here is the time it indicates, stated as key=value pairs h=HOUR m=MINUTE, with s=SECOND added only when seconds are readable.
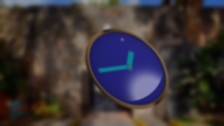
h=12 m=43
